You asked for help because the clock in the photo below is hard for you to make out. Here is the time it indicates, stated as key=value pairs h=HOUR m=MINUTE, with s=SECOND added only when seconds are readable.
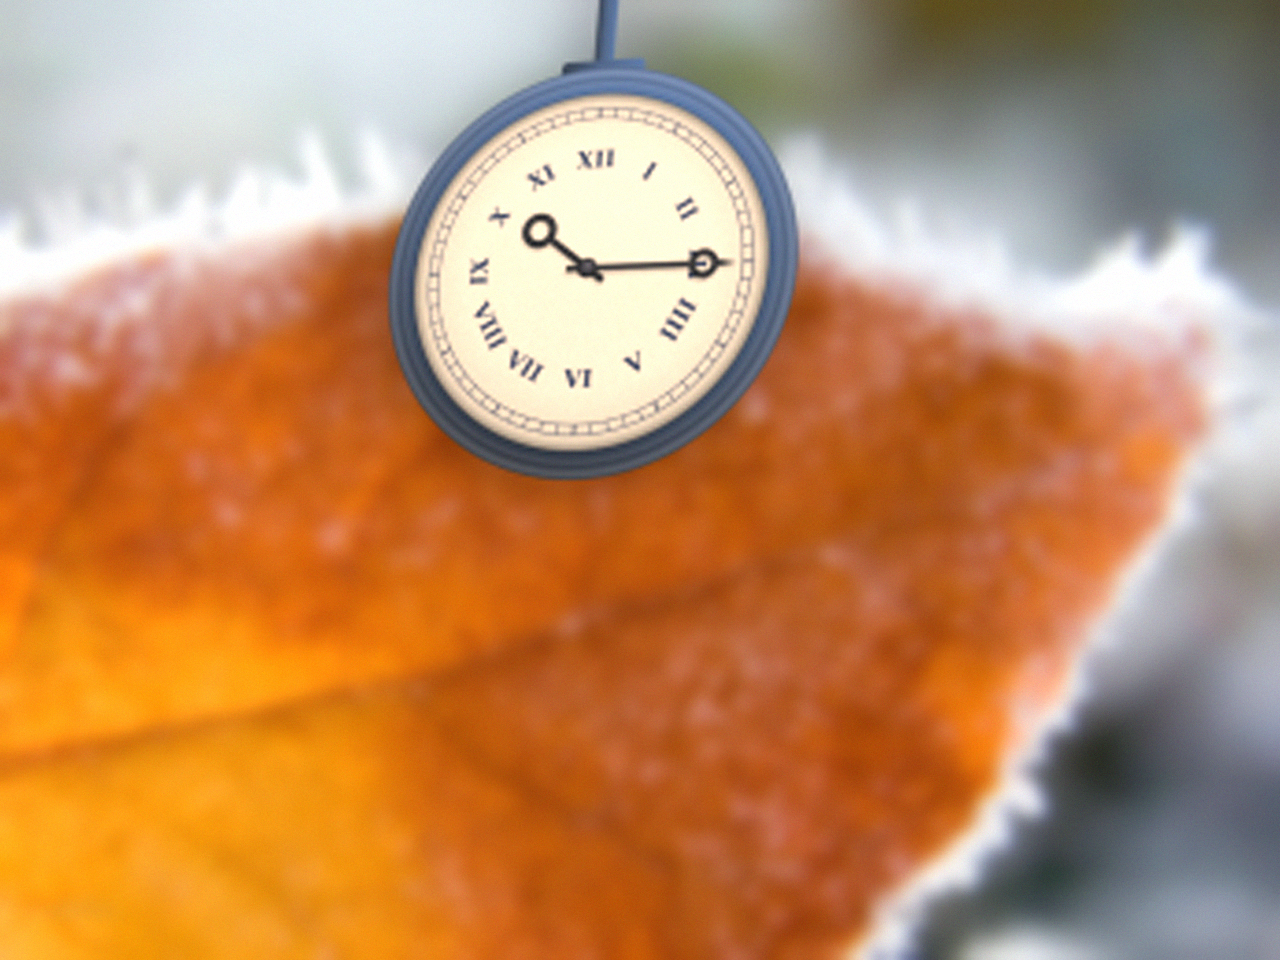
h=10 m=15
